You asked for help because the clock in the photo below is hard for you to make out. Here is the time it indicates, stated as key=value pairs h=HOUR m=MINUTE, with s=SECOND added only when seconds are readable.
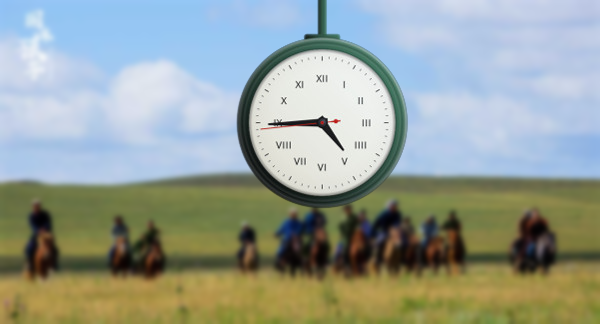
h=4 m=44 s=44
